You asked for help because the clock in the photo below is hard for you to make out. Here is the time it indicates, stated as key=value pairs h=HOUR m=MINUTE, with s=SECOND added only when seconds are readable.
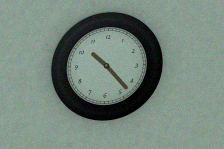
h=10 m=23
